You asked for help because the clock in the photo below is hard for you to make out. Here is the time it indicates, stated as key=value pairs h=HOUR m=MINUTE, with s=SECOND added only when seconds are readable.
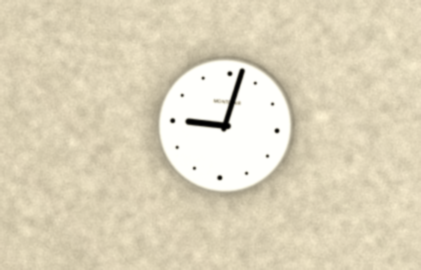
h=9 m=2
